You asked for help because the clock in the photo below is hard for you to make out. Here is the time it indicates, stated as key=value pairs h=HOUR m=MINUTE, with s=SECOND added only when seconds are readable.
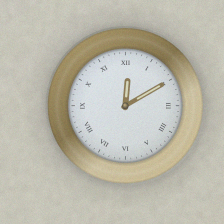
h=12 m=10
